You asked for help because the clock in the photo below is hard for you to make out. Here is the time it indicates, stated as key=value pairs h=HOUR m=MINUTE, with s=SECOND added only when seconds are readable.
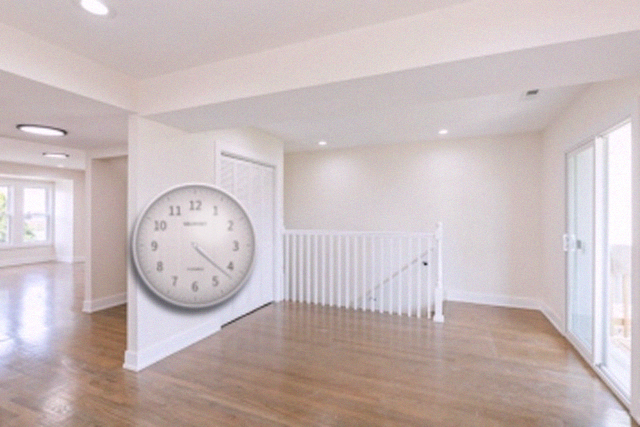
h=4 m=22
